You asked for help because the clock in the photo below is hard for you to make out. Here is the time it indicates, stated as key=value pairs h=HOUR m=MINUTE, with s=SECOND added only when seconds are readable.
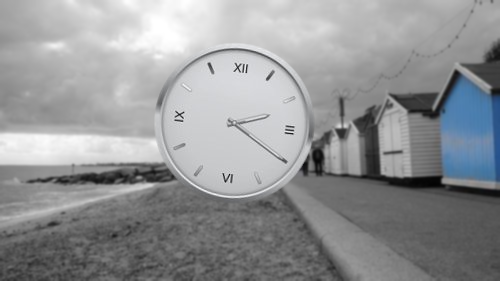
h=2 m=20
